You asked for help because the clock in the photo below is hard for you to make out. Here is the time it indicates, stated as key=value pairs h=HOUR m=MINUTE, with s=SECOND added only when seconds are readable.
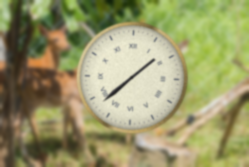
h=1 m=38
